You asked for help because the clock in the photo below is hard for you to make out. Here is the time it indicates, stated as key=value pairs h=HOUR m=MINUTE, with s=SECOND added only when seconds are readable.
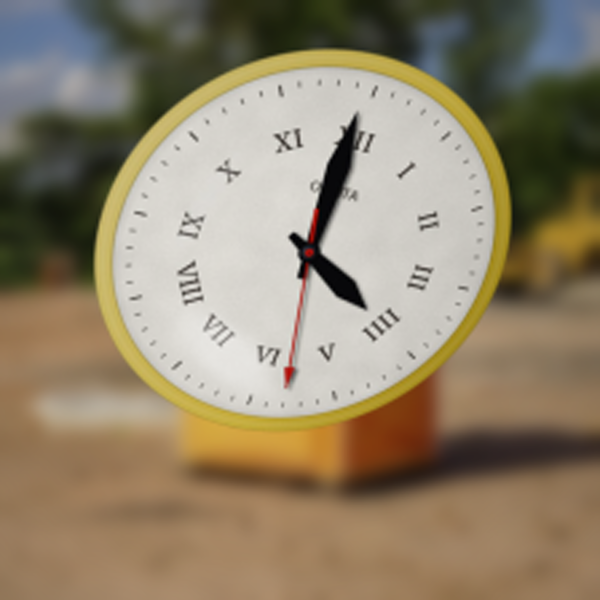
h=3 m=59 s=28
